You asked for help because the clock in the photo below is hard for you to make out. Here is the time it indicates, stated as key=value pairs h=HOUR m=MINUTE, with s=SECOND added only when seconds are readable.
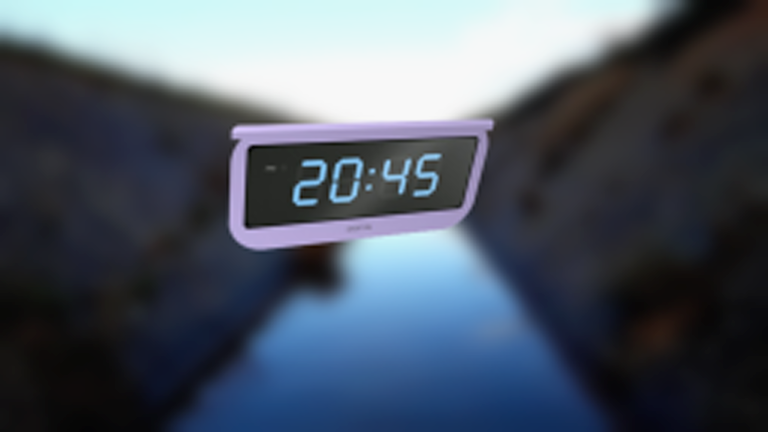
h=20 m=45
